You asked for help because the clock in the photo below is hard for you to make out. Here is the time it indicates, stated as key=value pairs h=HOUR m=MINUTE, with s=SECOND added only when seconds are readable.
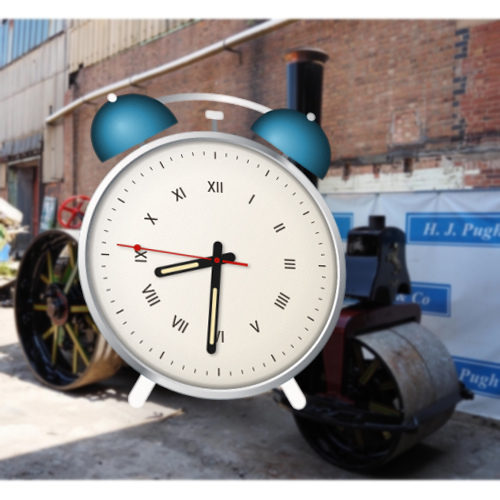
h=8 m=30 s=46
